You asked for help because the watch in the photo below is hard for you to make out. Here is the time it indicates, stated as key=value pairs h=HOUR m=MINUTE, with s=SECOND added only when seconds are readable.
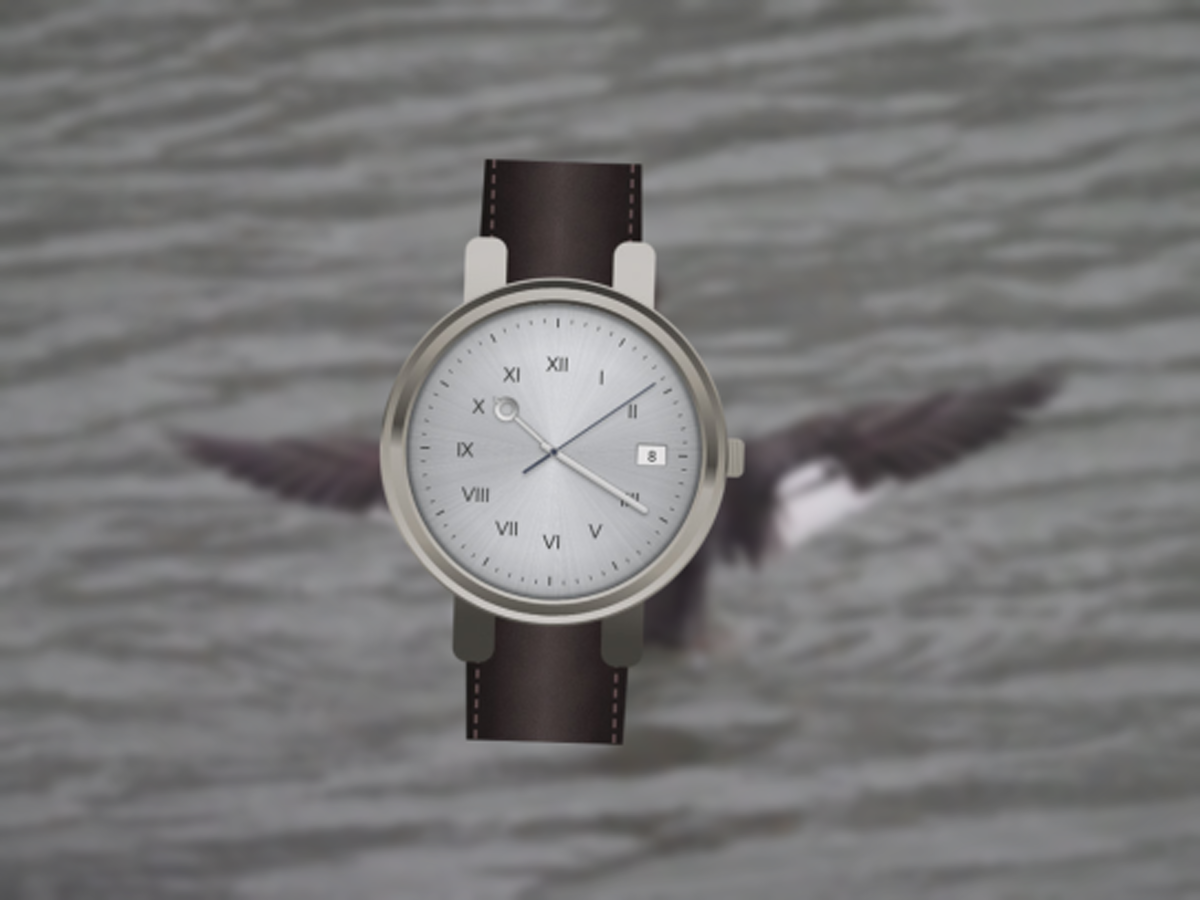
h=10 m=20 s=9
